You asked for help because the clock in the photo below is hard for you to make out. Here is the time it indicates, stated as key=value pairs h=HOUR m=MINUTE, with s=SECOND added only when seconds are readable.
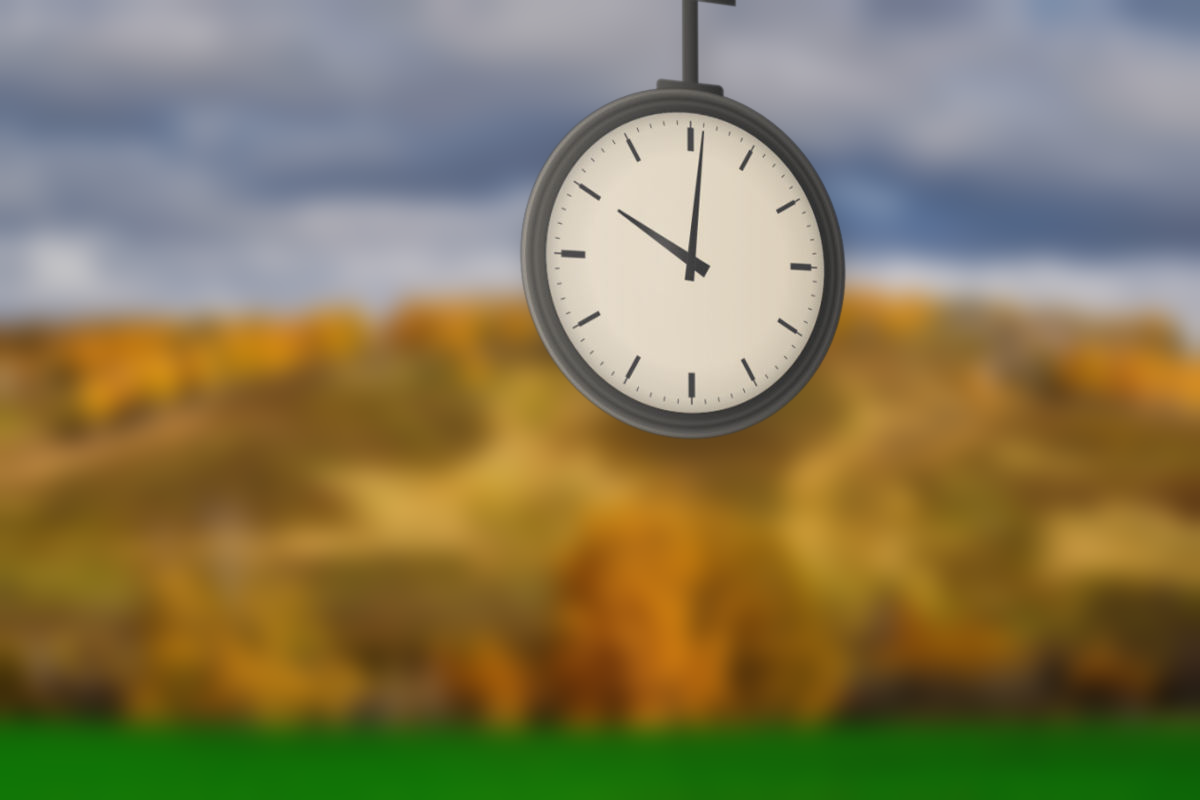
h=10 m=1
